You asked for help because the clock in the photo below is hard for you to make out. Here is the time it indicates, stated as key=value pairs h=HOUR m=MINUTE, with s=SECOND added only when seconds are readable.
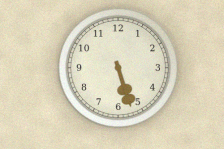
h=5 m=27
